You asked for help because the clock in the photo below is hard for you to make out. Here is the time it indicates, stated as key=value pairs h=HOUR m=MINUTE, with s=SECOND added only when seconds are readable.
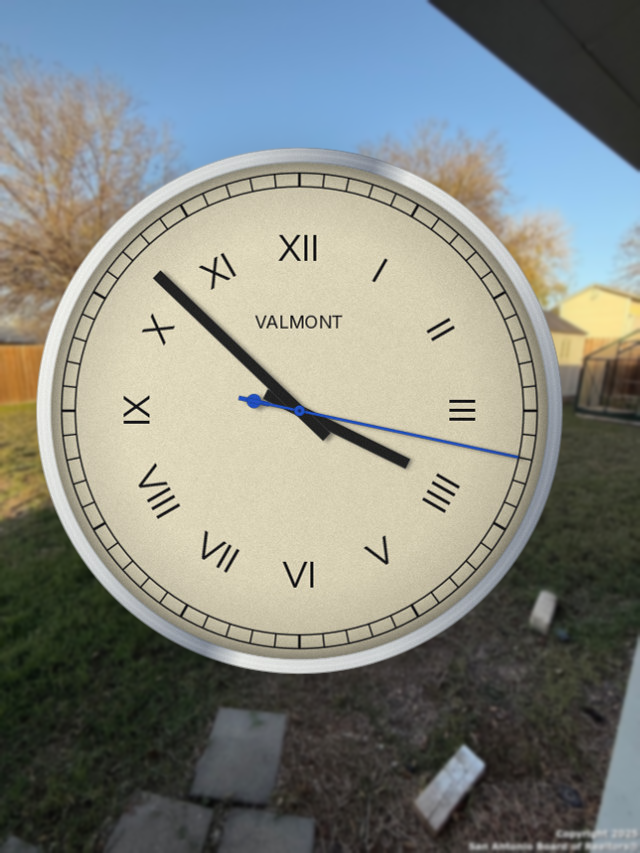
h=3 m=52 s=17
